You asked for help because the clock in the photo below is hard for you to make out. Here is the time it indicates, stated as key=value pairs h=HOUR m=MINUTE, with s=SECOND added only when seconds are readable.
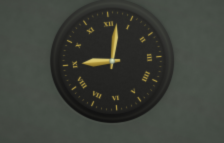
h=9 m=2
